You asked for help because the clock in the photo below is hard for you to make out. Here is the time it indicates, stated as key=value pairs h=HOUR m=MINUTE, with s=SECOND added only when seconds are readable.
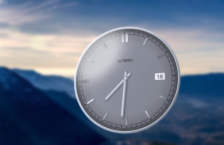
h=7 m=31
